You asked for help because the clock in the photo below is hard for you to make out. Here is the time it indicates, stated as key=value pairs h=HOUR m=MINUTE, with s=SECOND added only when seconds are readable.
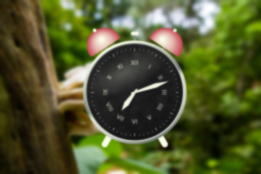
h=7 m=12
